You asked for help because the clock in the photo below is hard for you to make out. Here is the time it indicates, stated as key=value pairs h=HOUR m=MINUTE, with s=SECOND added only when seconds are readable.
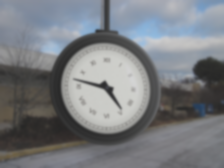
h=4 m=47
